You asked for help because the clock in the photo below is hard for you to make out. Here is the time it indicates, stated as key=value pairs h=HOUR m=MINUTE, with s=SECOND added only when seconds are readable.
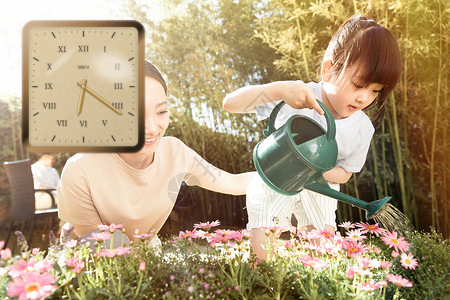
h=6 m=21
